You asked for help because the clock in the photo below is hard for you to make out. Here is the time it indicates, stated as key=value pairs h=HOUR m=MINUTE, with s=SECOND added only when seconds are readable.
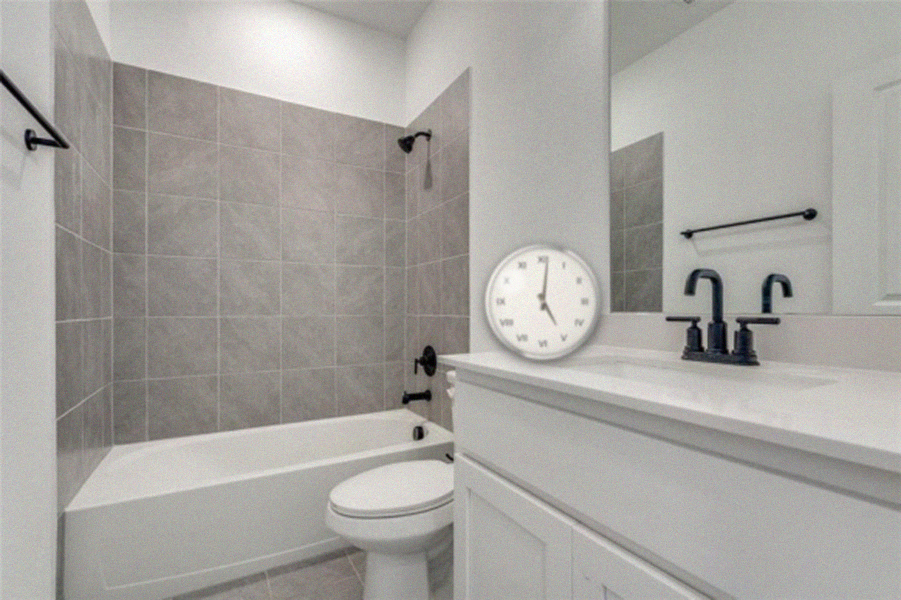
h=5 m=1
